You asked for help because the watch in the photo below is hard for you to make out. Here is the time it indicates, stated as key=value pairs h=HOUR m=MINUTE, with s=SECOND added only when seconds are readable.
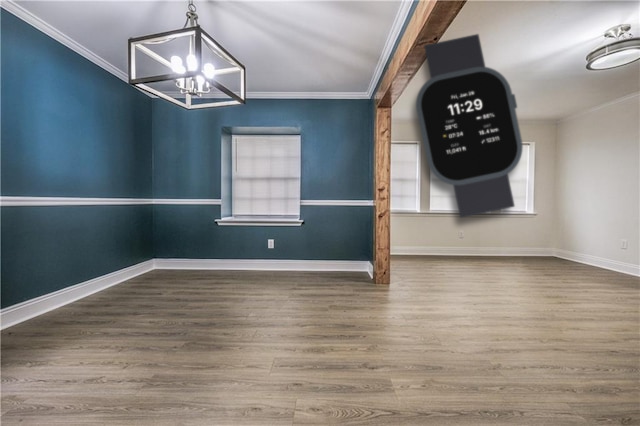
h=11 m=29
